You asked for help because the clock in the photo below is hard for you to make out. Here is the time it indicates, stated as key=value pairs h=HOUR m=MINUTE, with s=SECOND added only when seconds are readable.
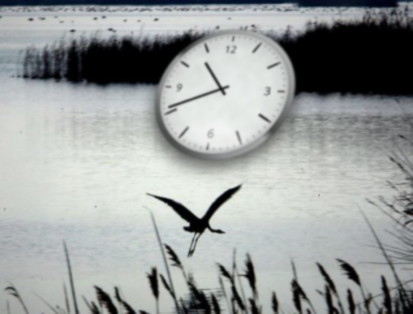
h=10 m=41
